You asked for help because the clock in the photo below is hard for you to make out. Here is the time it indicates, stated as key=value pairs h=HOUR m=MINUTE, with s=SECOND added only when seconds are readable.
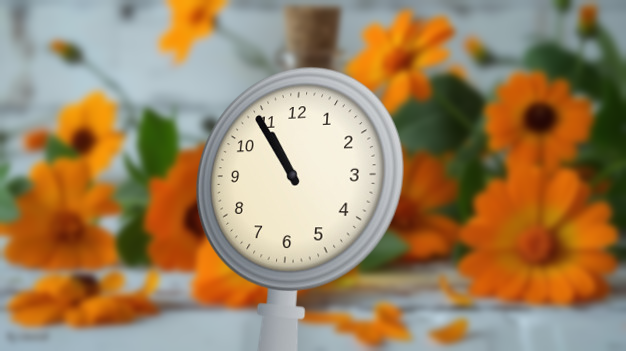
h=10 m=54
